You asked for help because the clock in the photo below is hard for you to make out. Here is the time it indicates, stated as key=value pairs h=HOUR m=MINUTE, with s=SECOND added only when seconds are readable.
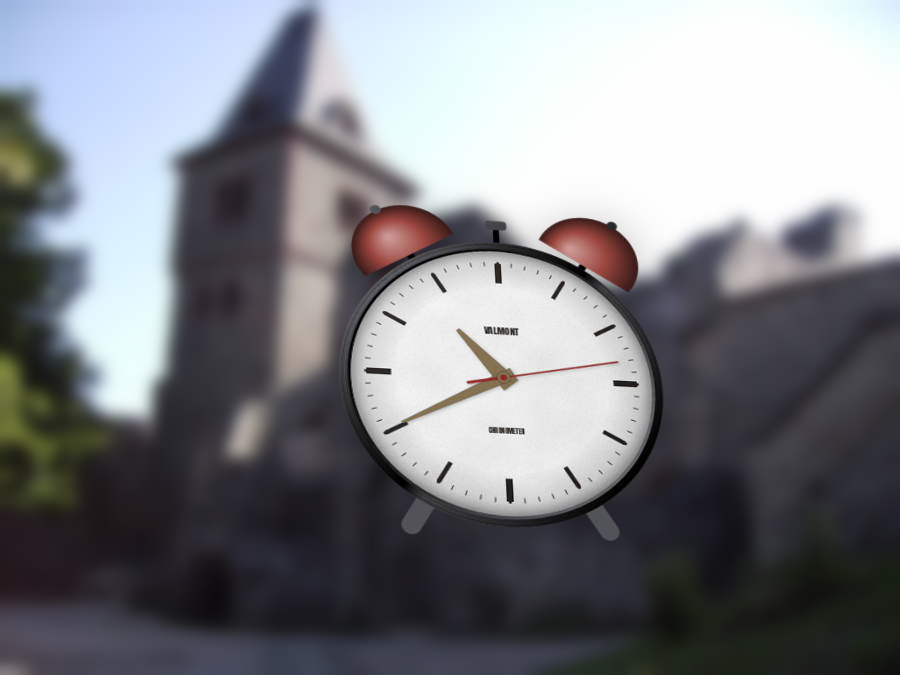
h=10 m=40 s=13
